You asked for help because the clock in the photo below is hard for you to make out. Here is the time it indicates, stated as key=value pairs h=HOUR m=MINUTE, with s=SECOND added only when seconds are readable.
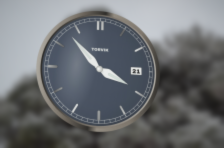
h=3 m=53
